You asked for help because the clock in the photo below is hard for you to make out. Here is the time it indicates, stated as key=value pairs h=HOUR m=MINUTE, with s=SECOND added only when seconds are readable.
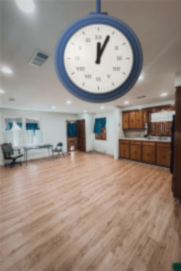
h=12 m=4
